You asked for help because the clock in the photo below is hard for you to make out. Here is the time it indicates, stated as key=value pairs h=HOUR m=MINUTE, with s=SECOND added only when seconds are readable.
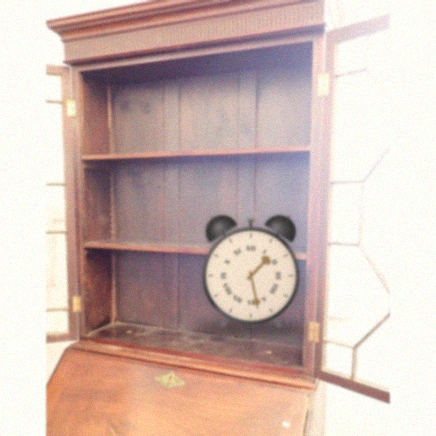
h=1 m=28
